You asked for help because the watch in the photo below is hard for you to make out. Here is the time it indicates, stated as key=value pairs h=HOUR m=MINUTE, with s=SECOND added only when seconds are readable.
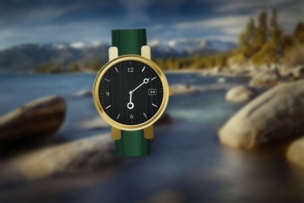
h=6 m=9
